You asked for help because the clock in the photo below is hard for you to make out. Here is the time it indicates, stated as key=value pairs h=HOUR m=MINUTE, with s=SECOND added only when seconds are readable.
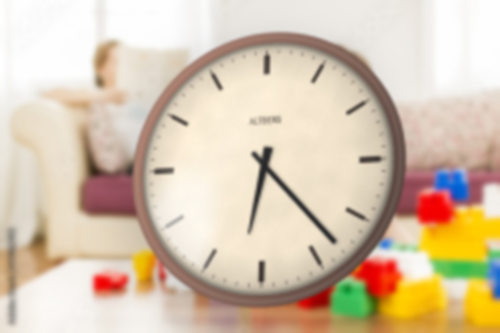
h=6 m=23
